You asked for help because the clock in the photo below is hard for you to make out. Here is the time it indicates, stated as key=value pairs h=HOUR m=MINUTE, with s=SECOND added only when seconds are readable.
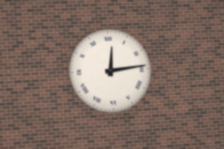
h=12 m=14
